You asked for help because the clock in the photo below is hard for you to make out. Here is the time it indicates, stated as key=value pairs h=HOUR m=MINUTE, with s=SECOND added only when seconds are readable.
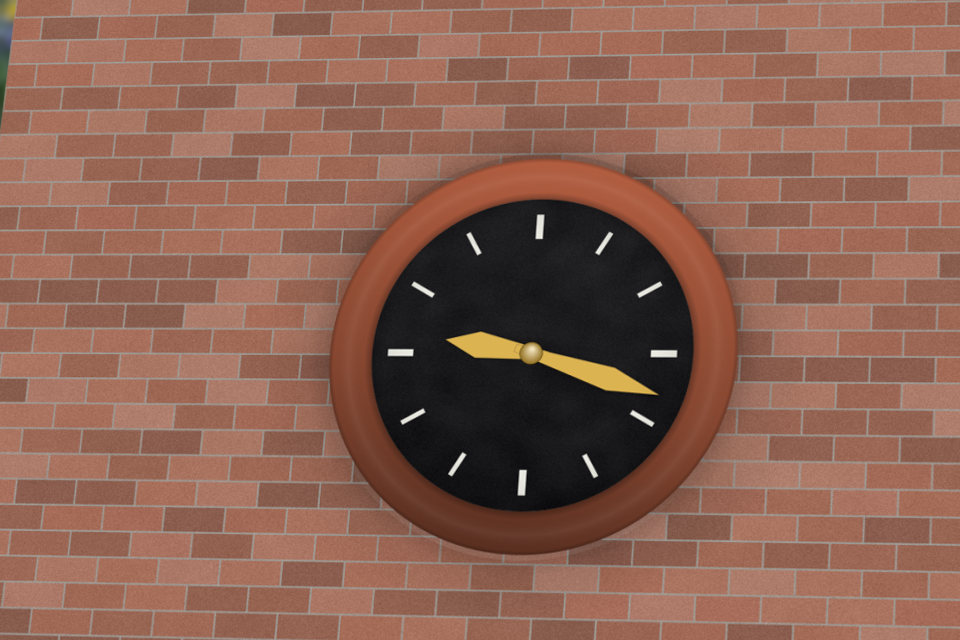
h=9 m=18
